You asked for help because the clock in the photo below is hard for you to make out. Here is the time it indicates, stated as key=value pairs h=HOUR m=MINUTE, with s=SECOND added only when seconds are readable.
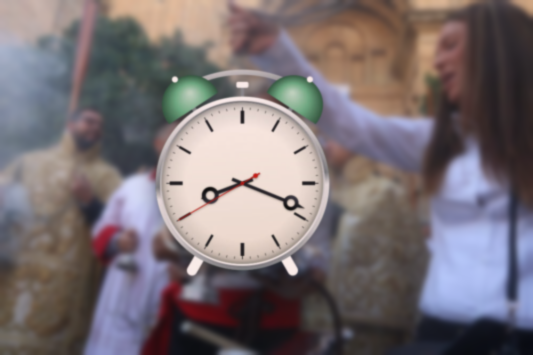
h=8 m=18 s=40
